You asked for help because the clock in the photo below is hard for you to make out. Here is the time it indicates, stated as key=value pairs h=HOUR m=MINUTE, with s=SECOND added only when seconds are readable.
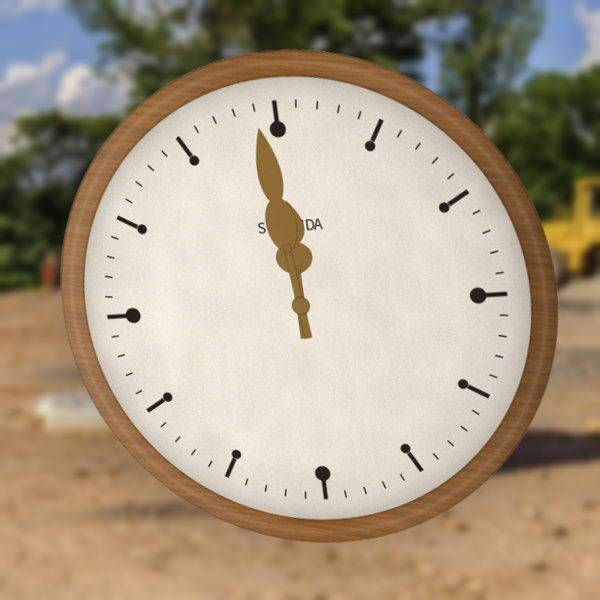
h=11 m=59
